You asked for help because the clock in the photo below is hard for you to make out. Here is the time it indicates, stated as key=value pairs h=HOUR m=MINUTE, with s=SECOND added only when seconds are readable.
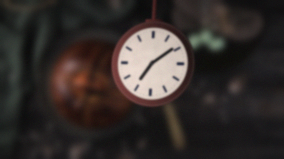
h=7 m=9
